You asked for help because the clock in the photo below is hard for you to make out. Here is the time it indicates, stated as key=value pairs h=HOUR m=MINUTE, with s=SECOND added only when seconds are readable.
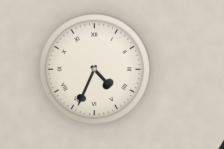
h=4 m=34
